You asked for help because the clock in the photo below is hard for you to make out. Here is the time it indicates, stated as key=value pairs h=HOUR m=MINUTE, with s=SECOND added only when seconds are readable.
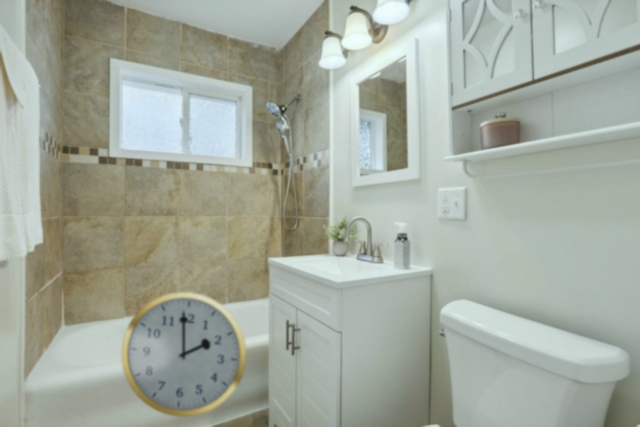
h=1 m=59
